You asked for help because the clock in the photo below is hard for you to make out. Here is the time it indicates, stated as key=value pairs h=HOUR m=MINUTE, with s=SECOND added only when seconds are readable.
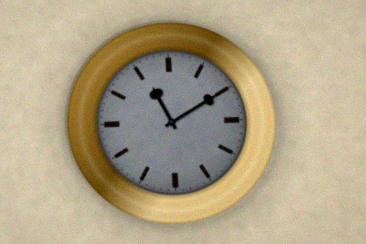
h=11 m=10
